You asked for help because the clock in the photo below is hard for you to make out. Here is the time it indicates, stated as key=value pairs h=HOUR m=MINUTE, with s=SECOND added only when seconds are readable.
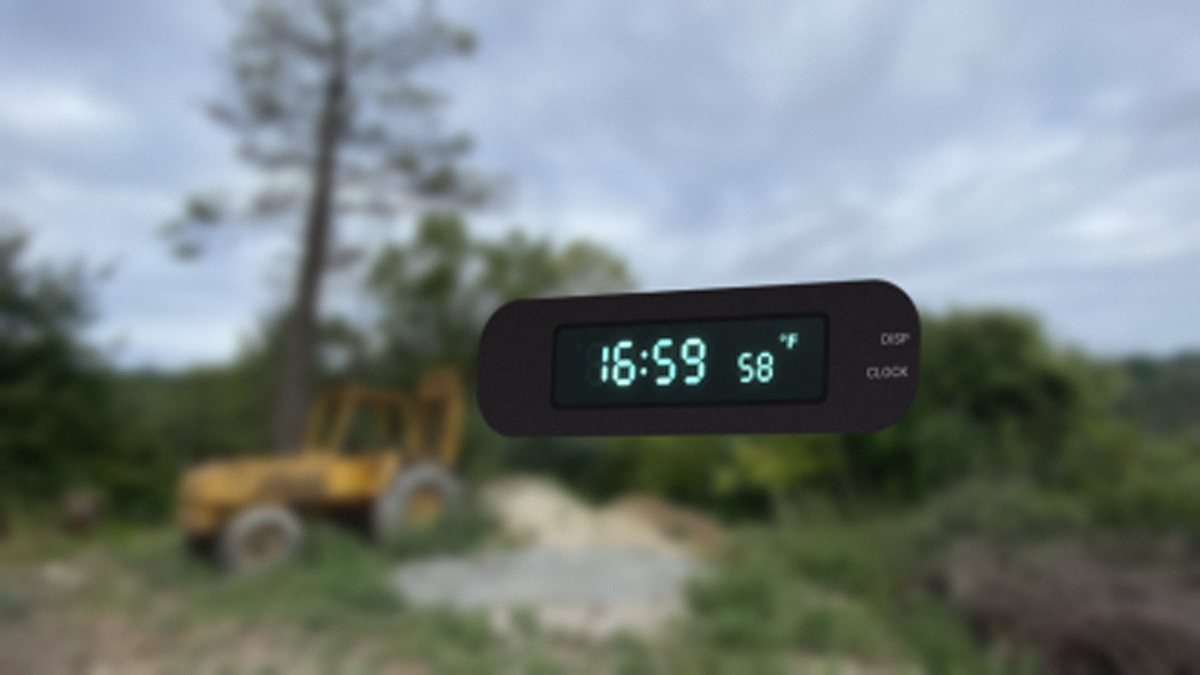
h=16 m=59
